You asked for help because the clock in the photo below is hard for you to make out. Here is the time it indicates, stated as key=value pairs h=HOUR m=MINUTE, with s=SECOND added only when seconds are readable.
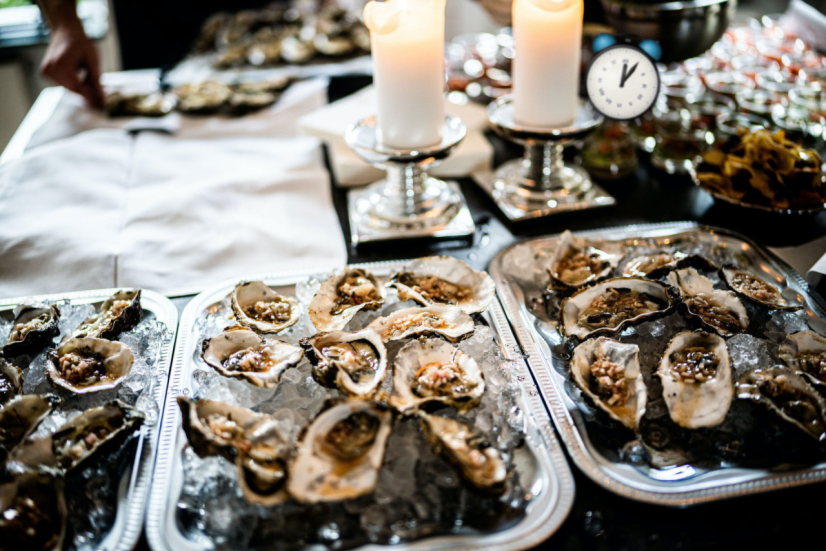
h=12 m=5
